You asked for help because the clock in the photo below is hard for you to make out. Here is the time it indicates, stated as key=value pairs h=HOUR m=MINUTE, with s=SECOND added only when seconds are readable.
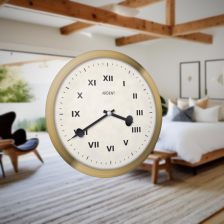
h=3 m=40
